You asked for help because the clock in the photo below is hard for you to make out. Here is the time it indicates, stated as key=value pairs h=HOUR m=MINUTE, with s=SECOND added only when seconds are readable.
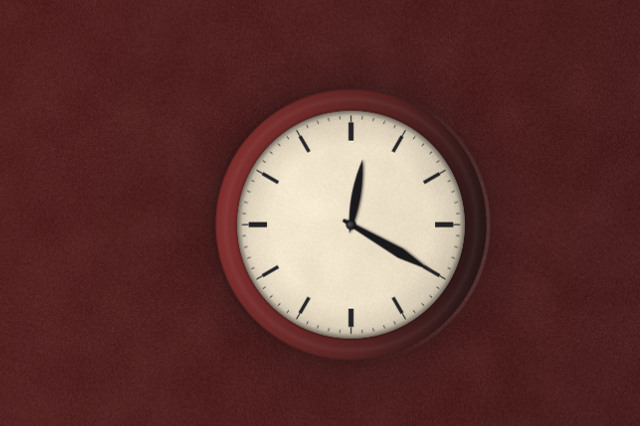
h=12 m=20
